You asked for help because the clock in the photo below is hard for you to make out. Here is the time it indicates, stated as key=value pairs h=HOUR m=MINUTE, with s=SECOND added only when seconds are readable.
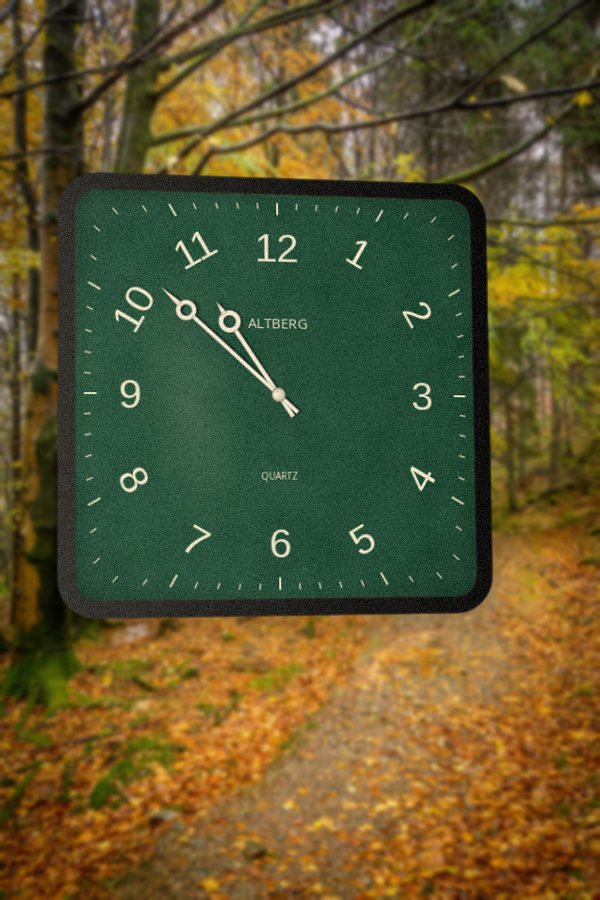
h=10 m=52
